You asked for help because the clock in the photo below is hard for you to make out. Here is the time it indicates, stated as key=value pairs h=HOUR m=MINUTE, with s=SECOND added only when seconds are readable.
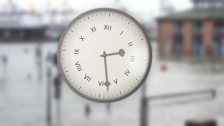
h=2 m=28
